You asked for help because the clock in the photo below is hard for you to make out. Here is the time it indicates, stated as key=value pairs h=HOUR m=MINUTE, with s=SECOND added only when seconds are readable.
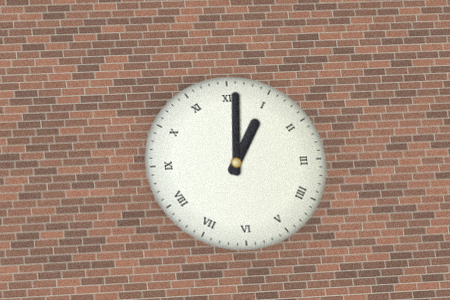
h=1 m=1
